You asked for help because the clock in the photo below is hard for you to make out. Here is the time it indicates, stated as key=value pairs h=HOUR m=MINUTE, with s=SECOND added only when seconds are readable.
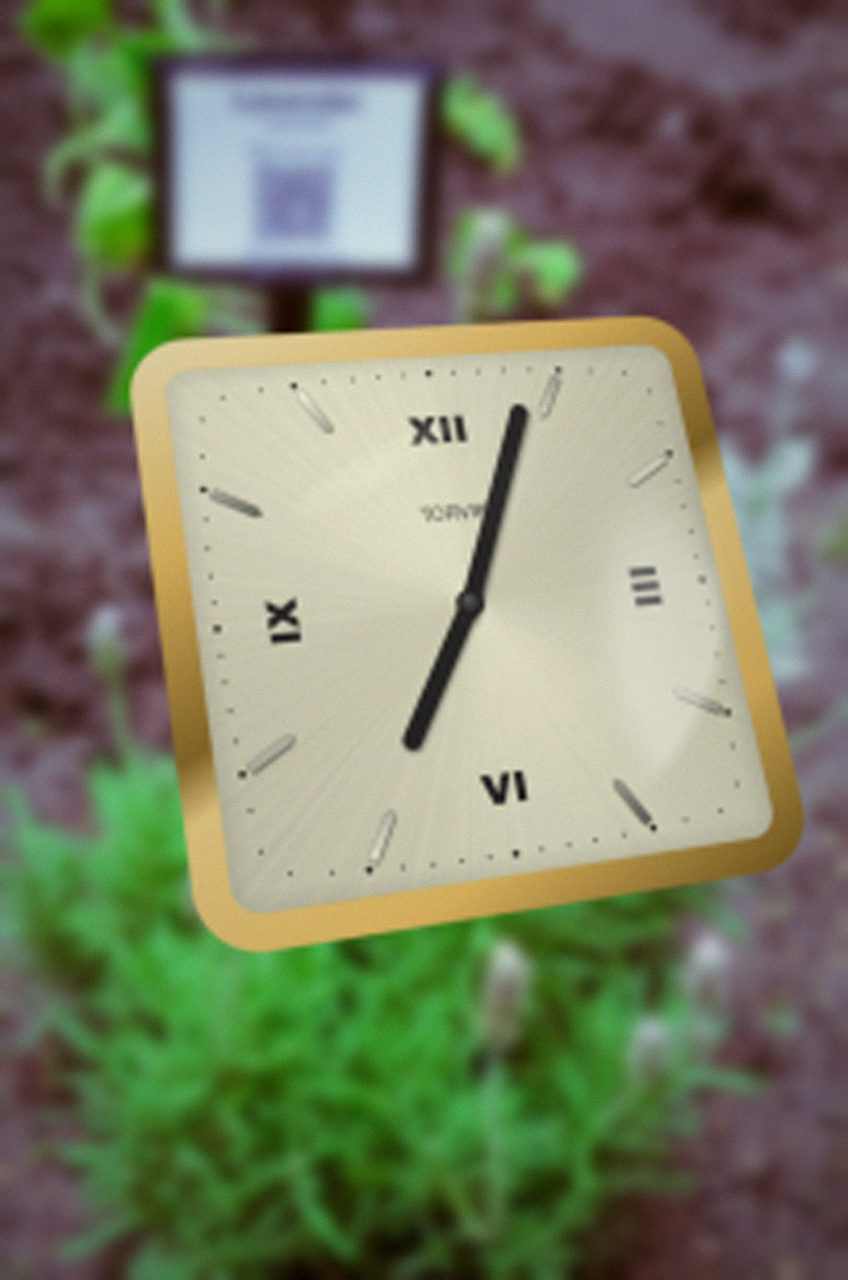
h=7 m=4
